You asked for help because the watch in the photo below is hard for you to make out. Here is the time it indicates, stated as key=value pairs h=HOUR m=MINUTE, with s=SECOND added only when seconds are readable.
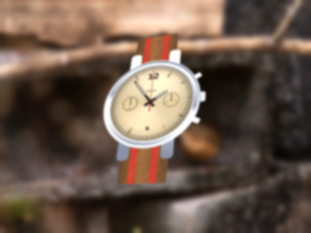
h=1 m=54
